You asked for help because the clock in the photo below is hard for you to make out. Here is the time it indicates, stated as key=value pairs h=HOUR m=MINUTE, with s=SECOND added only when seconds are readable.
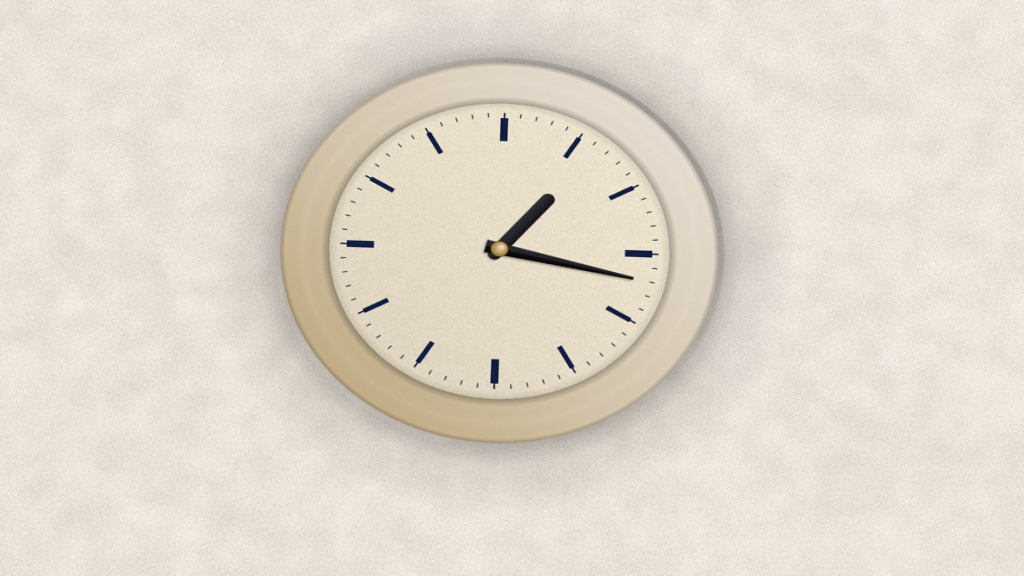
h=1 m=17
